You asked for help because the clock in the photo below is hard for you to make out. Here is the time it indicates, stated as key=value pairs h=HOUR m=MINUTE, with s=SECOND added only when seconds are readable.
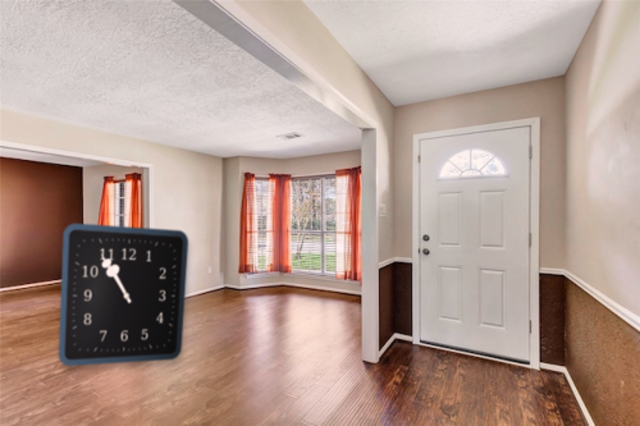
h=10 m=54
